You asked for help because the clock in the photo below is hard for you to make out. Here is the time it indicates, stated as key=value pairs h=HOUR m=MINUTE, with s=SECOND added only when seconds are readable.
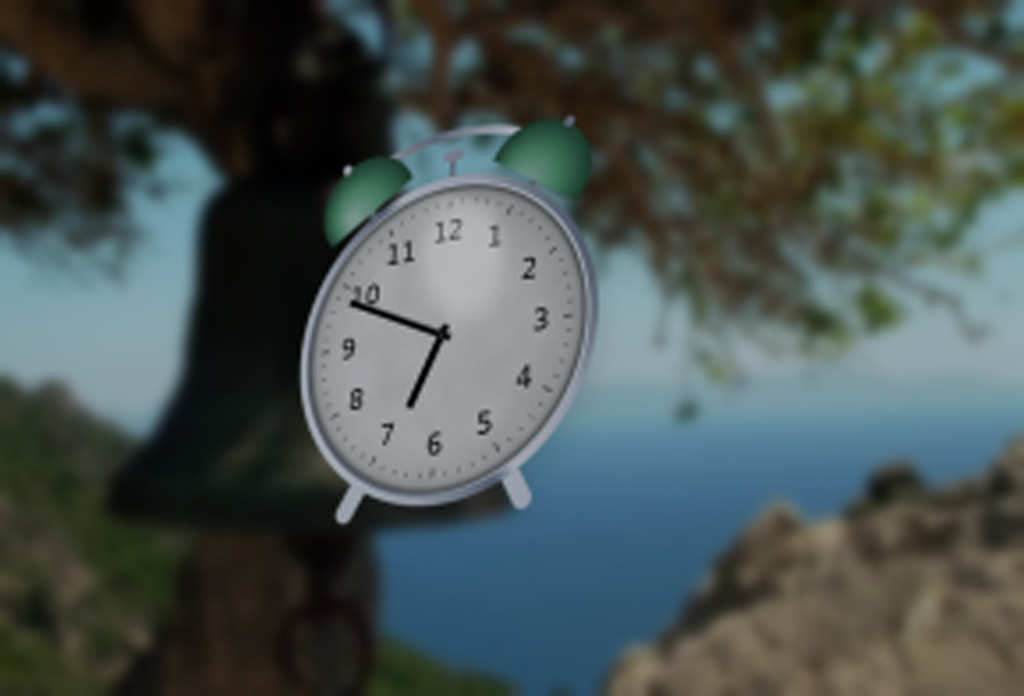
h=6 m=49
